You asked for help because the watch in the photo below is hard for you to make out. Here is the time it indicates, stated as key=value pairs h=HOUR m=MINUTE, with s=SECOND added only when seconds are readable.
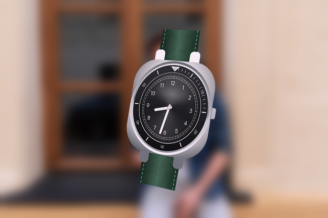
h=8 m=32
